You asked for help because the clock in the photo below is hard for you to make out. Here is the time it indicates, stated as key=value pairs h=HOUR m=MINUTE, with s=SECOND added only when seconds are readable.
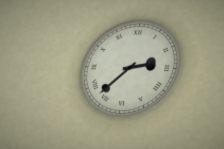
h=2 m=37
